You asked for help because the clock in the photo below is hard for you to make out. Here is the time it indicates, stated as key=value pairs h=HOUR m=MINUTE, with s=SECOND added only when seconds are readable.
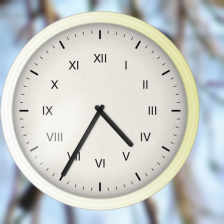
h=4 m=35
